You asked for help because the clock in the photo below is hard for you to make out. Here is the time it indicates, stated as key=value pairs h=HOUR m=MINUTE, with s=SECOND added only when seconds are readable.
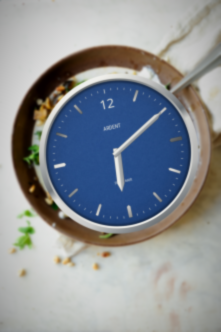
h=6 m=10
